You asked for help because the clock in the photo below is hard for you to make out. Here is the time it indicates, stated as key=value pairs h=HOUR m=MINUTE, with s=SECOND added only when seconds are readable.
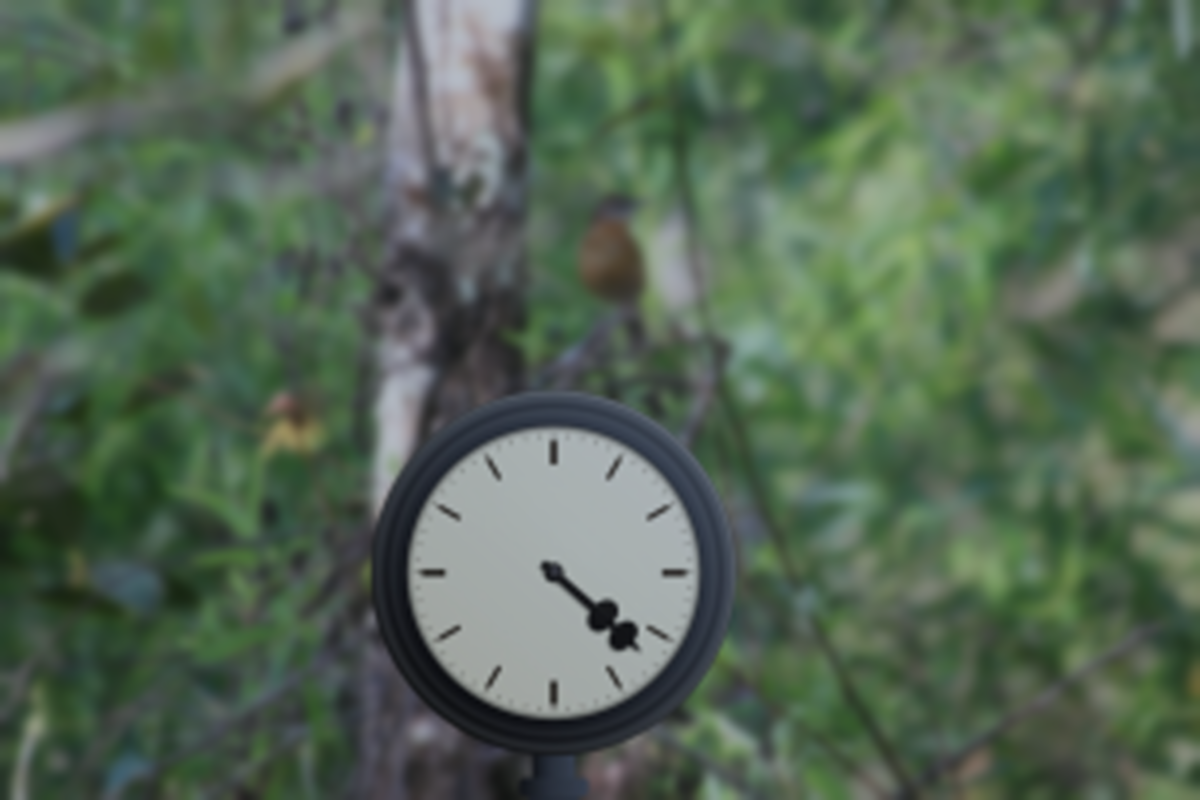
h=4 m=22
